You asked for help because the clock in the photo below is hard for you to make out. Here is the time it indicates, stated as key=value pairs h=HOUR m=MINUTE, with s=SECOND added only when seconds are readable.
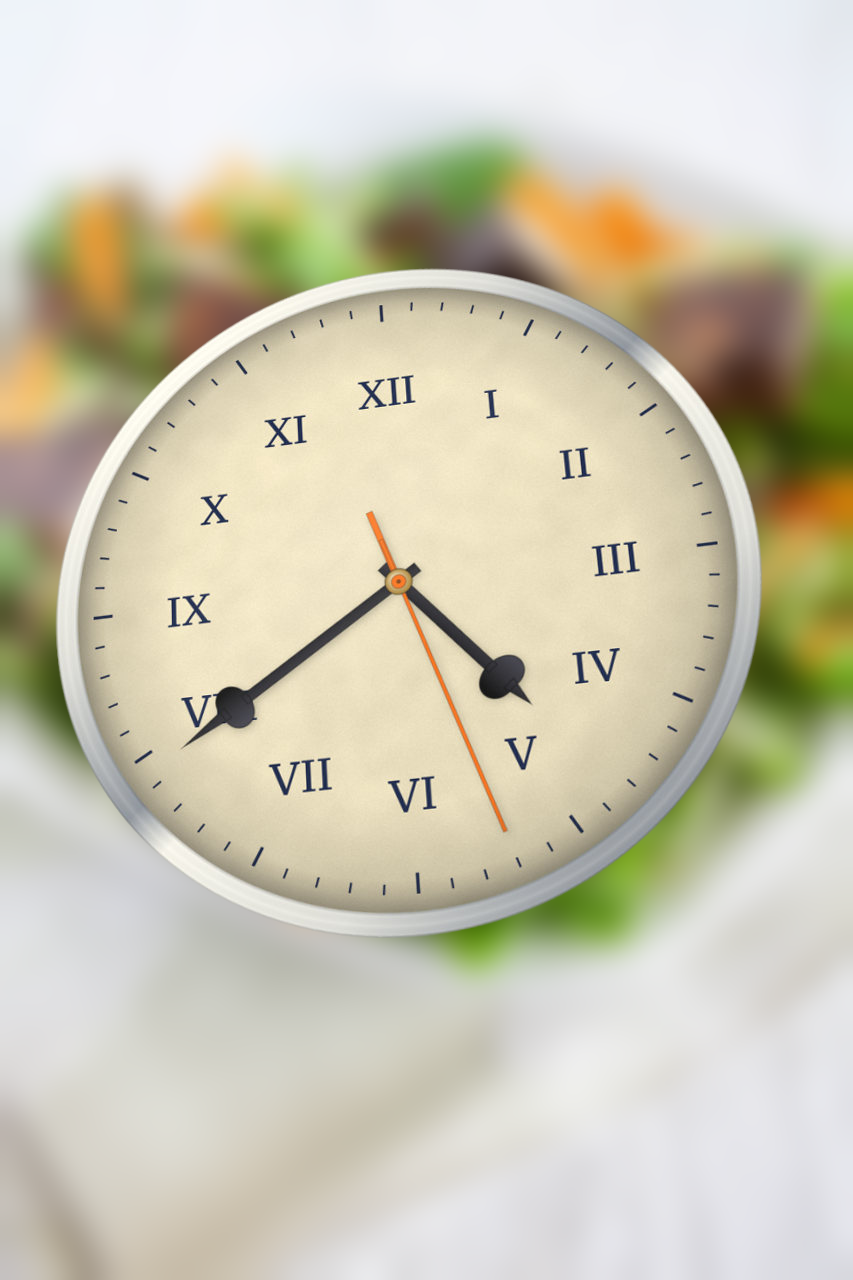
h=4 m=39 s=27
